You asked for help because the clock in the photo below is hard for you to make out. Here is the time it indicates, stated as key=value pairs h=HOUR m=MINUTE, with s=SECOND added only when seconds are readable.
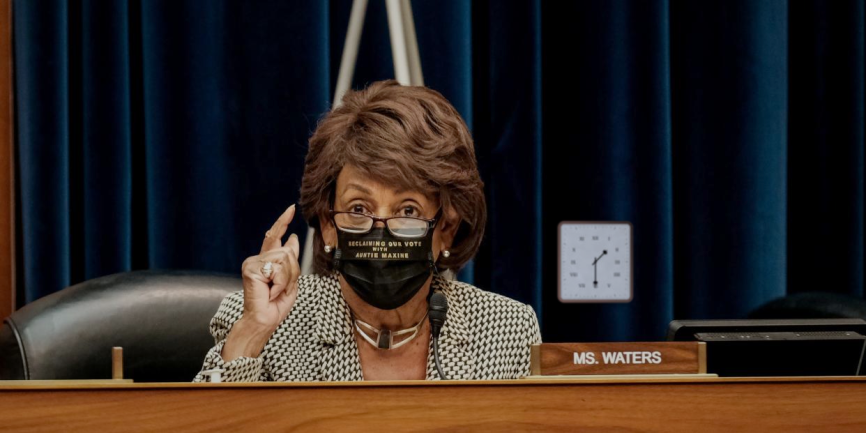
h=1 m=30
